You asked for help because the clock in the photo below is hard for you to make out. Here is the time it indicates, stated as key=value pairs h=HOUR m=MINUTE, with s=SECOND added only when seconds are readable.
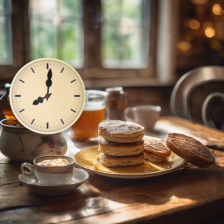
h=8 m=1
